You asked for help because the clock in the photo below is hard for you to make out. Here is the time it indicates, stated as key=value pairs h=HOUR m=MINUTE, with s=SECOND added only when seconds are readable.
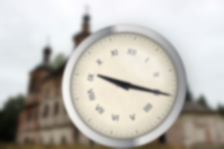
h=9 m=15
